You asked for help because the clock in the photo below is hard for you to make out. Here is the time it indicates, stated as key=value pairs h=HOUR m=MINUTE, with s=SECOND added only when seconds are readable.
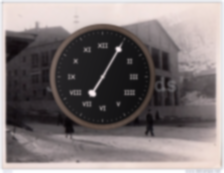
h=7 m=5
